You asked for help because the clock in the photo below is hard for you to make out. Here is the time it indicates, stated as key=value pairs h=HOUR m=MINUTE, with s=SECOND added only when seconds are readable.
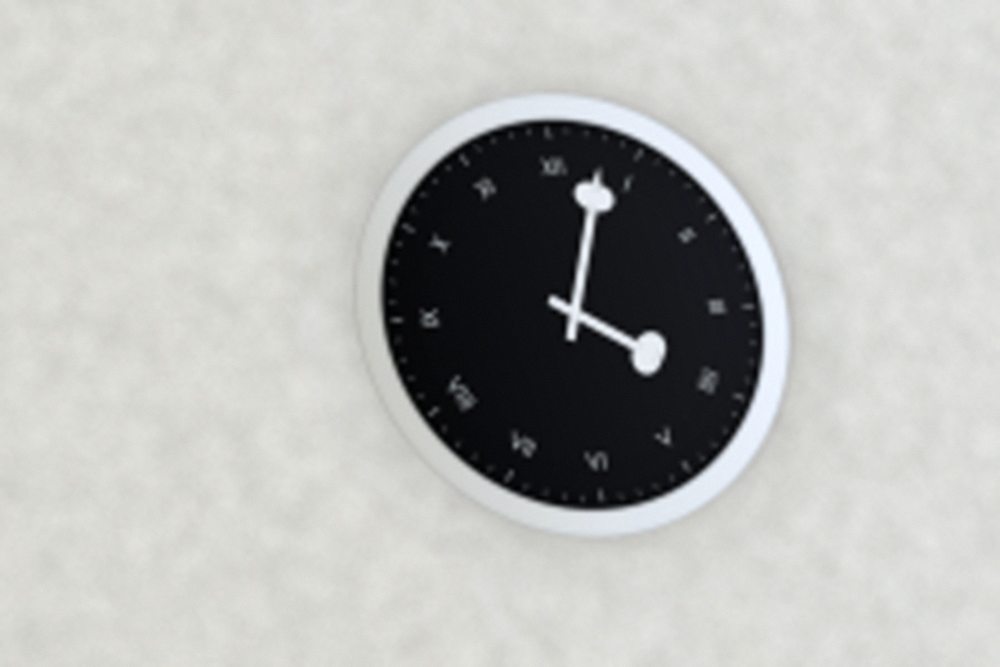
h=4 m=3
